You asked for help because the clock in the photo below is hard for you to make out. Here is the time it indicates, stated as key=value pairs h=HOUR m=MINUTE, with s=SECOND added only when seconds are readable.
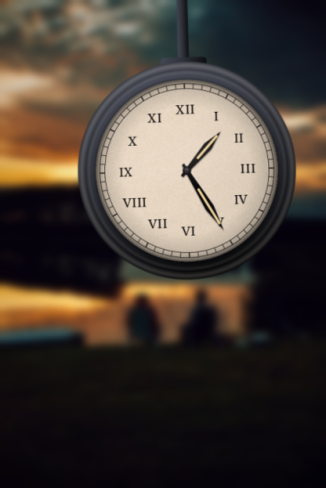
h=1 m=25
